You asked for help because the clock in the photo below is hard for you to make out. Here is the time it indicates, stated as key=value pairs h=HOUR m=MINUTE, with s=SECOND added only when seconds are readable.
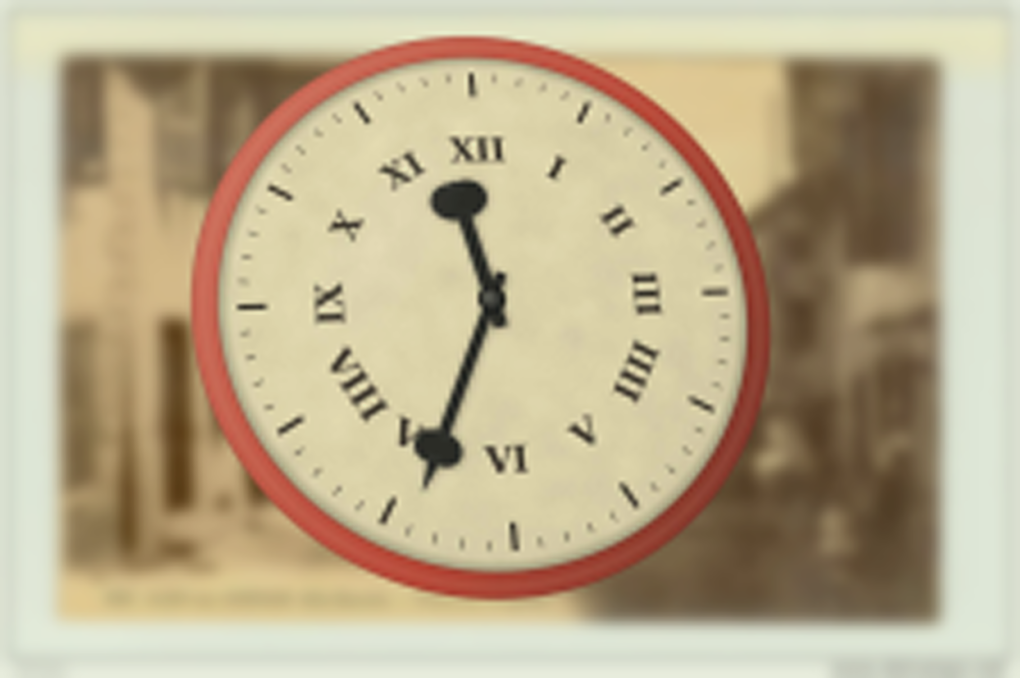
h=11 m=34
